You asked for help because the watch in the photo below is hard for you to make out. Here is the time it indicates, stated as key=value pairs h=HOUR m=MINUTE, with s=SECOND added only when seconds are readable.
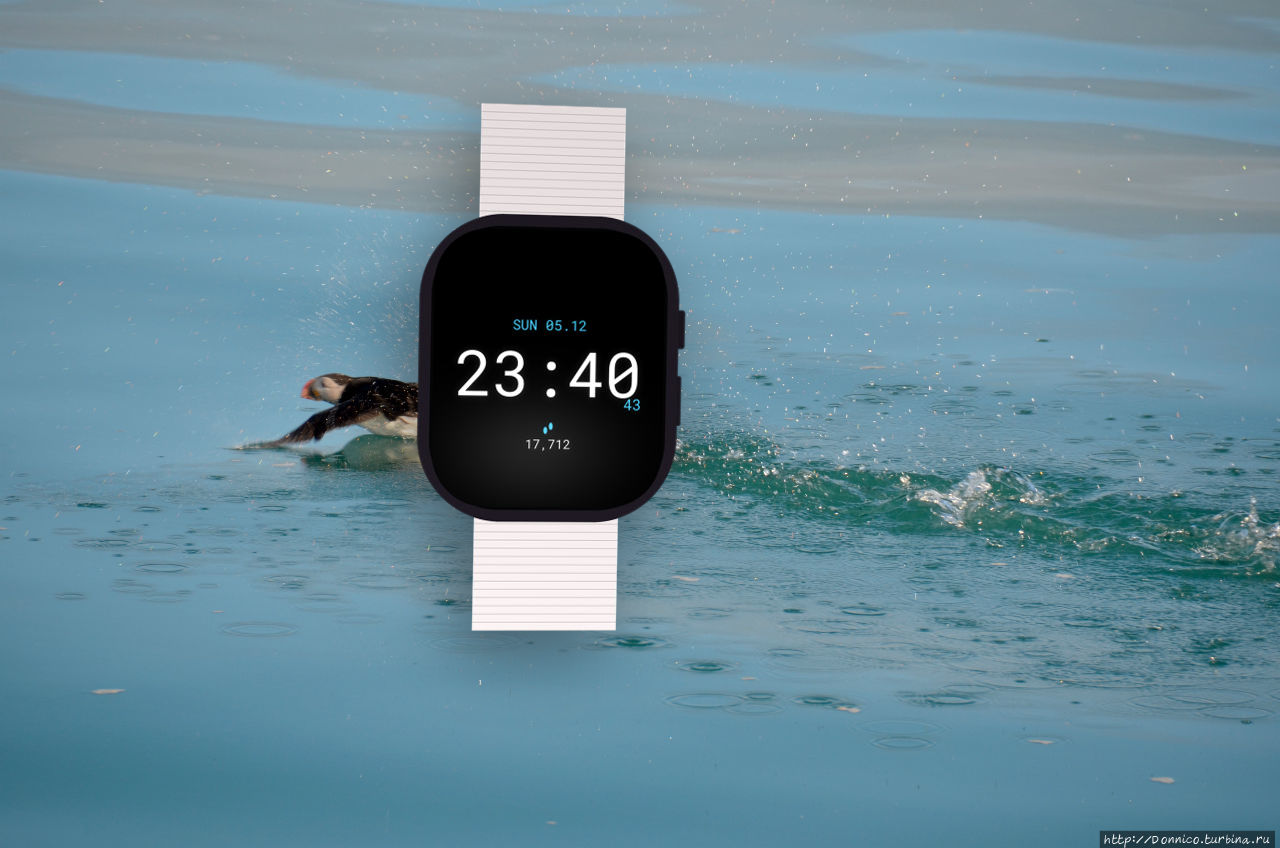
h=23 m=40 s=43
